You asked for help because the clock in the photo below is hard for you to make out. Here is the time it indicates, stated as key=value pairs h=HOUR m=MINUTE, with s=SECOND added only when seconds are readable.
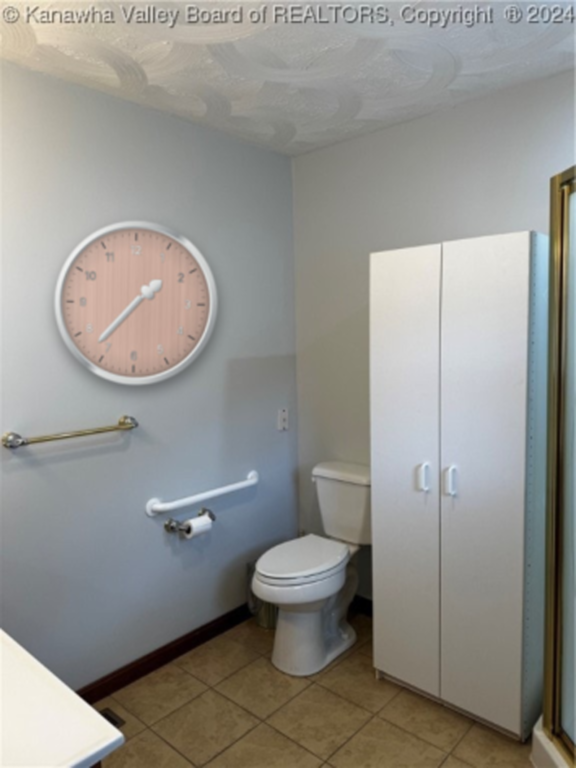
h=1 m=37
